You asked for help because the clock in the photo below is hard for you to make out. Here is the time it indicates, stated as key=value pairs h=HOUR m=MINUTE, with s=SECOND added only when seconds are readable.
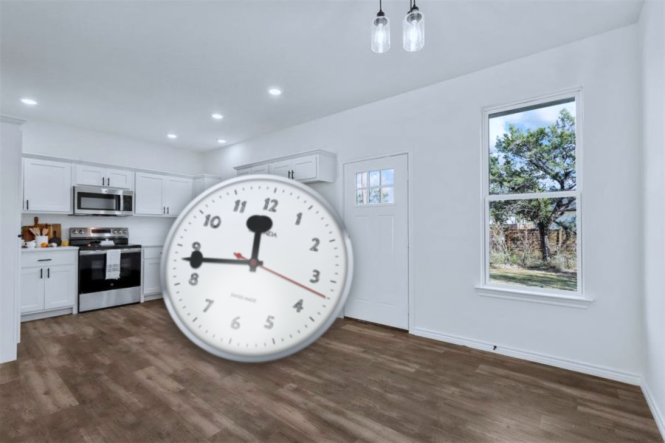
h=11 m=43 s=17
